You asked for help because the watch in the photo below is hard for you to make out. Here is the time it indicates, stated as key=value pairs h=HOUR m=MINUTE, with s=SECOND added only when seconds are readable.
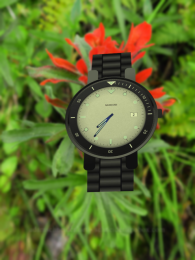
h=7 m=36
